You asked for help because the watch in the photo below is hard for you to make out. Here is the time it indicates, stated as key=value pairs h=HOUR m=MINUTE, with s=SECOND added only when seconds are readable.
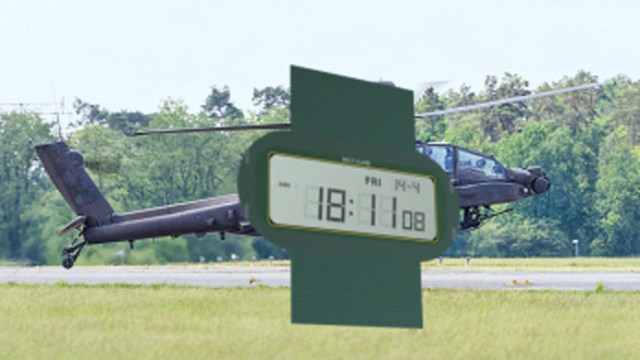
h=18 m=11 s=8
